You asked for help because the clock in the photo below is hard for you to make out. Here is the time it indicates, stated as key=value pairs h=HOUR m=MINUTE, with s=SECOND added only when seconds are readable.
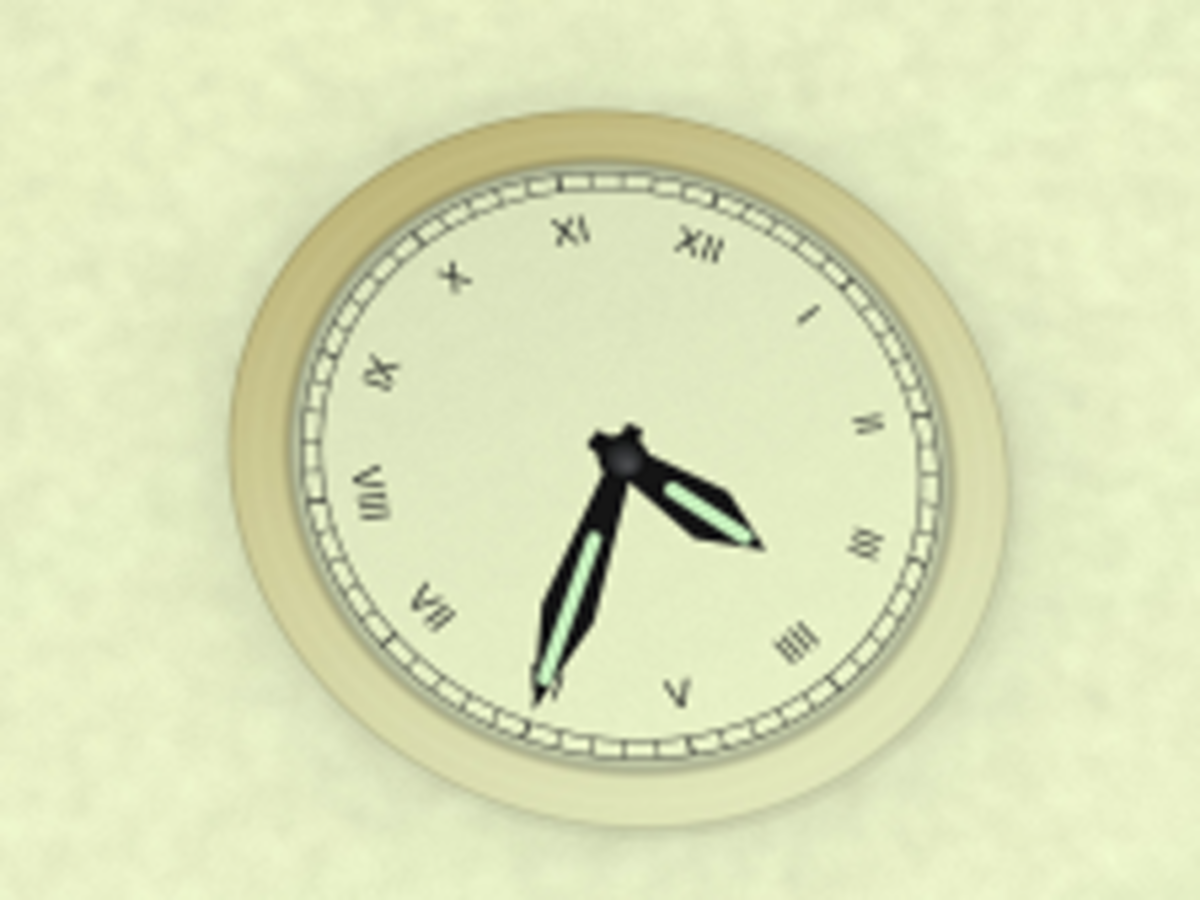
h=3 m=30
